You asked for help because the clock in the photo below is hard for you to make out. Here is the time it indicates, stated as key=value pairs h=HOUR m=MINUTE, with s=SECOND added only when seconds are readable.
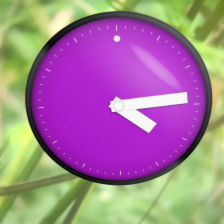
h=4 m=14
